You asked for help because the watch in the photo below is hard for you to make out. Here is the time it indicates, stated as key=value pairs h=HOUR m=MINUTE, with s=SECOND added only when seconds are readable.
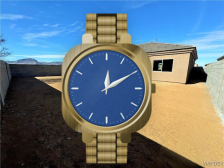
h=12 m=10
